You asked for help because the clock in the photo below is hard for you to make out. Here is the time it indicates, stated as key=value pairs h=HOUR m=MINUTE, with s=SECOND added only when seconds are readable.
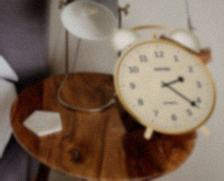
h=2 m=22
